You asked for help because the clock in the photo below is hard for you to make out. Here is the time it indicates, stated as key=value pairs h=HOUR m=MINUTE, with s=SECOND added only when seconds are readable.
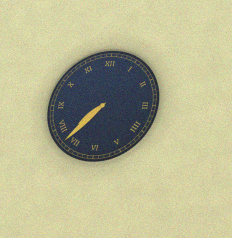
h=7 m=37
